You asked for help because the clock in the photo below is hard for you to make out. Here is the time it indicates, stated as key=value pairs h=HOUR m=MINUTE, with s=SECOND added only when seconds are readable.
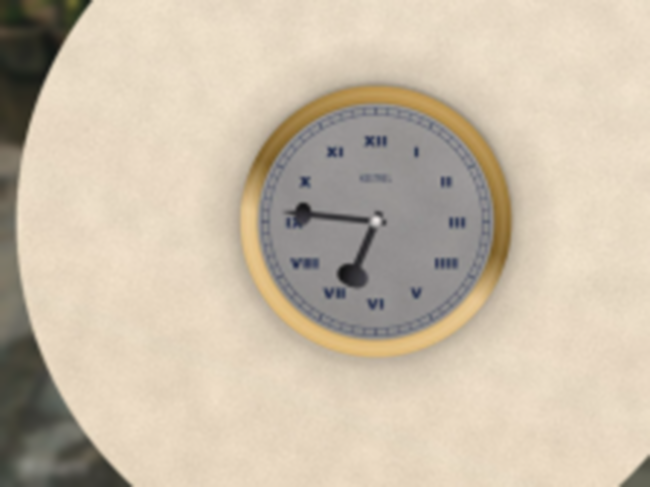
h=6 m=46
